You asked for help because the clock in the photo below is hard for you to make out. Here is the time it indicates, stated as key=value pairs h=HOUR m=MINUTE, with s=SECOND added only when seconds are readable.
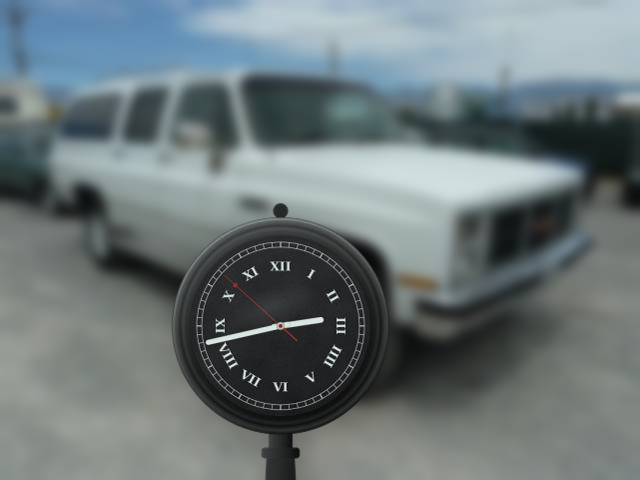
h=2 m=42 s=52
